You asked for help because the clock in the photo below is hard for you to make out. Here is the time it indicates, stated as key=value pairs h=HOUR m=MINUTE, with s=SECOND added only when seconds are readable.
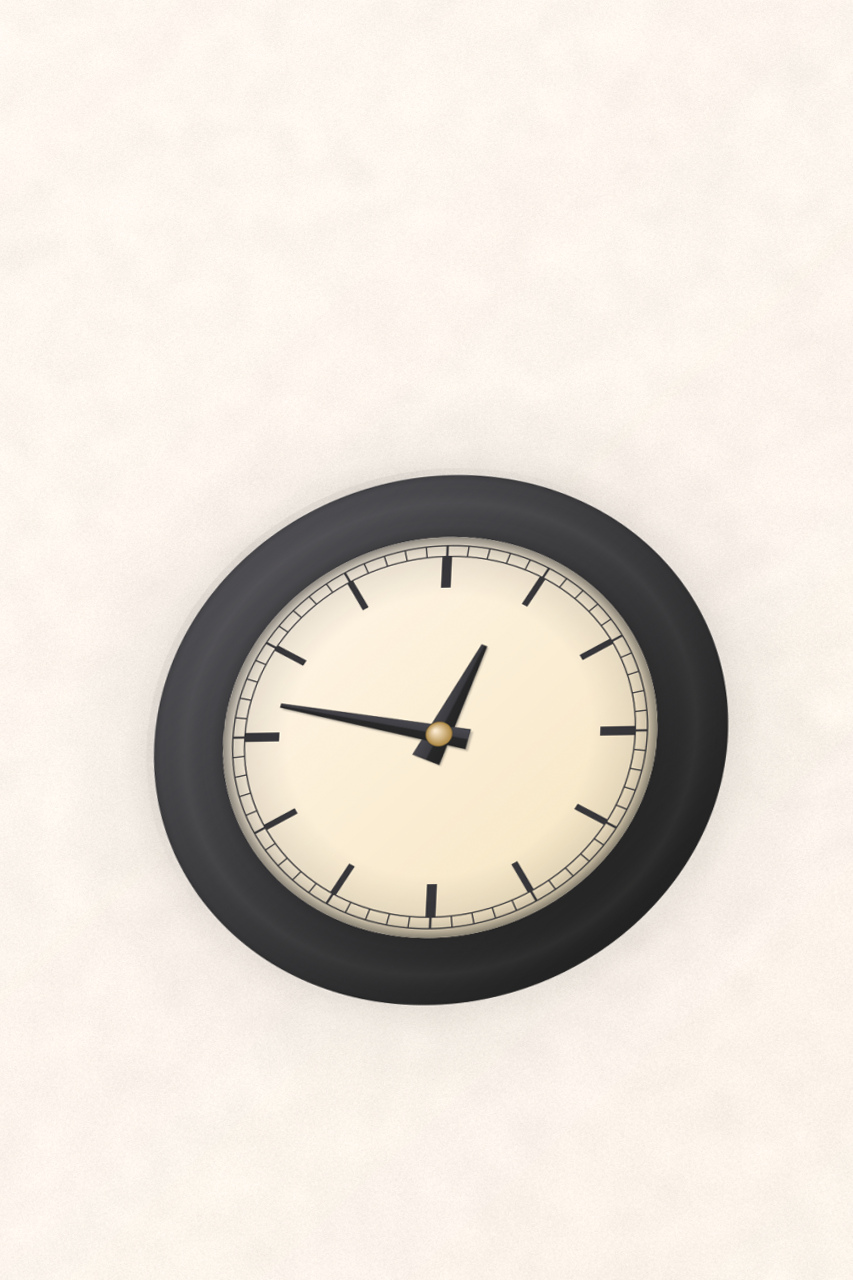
h=12 m=47
